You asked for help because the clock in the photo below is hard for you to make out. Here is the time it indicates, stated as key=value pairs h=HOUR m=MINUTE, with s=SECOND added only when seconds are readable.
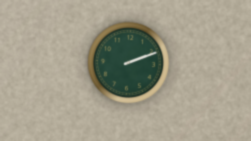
h=2 m=11
